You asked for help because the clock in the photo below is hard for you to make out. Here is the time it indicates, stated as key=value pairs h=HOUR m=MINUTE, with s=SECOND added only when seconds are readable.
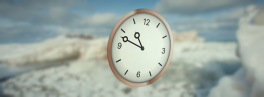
h=10 m=48
